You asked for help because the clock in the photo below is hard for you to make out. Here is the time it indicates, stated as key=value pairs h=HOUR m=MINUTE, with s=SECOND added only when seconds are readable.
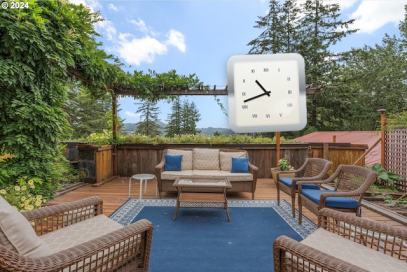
h=10 m=42
